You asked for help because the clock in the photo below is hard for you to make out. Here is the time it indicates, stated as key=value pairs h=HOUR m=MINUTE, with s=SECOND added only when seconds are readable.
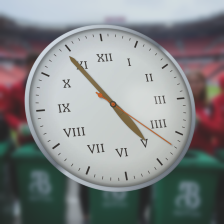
h=4 m=54 s=22
